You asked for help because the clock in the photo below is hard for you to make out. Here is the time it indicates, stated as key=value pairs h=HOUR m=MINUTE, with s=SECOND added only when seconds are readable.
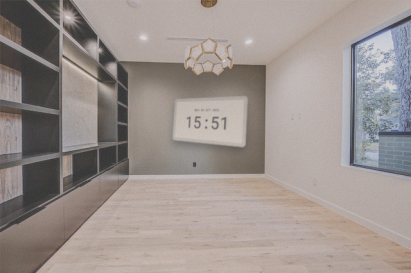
h=15 m=51
